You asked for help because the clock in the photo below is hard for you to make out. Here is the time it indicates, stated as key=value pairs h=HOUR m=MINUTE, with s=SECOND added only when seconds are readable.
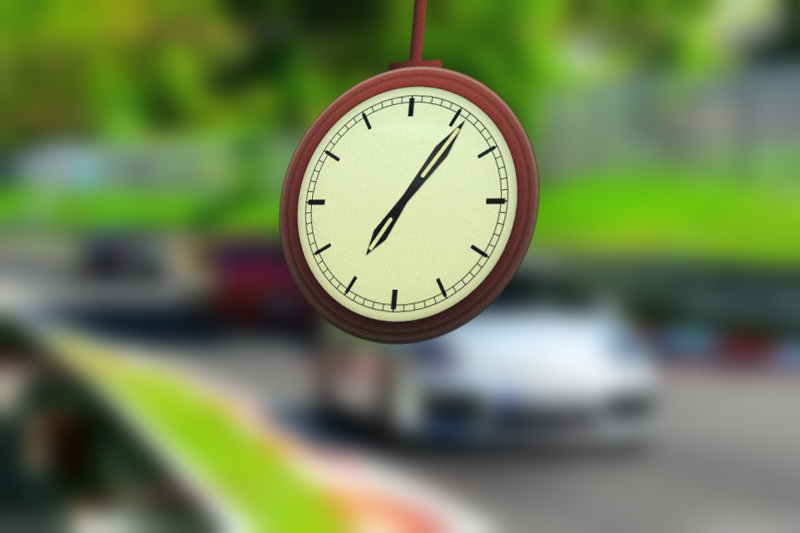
h=7 m=6
